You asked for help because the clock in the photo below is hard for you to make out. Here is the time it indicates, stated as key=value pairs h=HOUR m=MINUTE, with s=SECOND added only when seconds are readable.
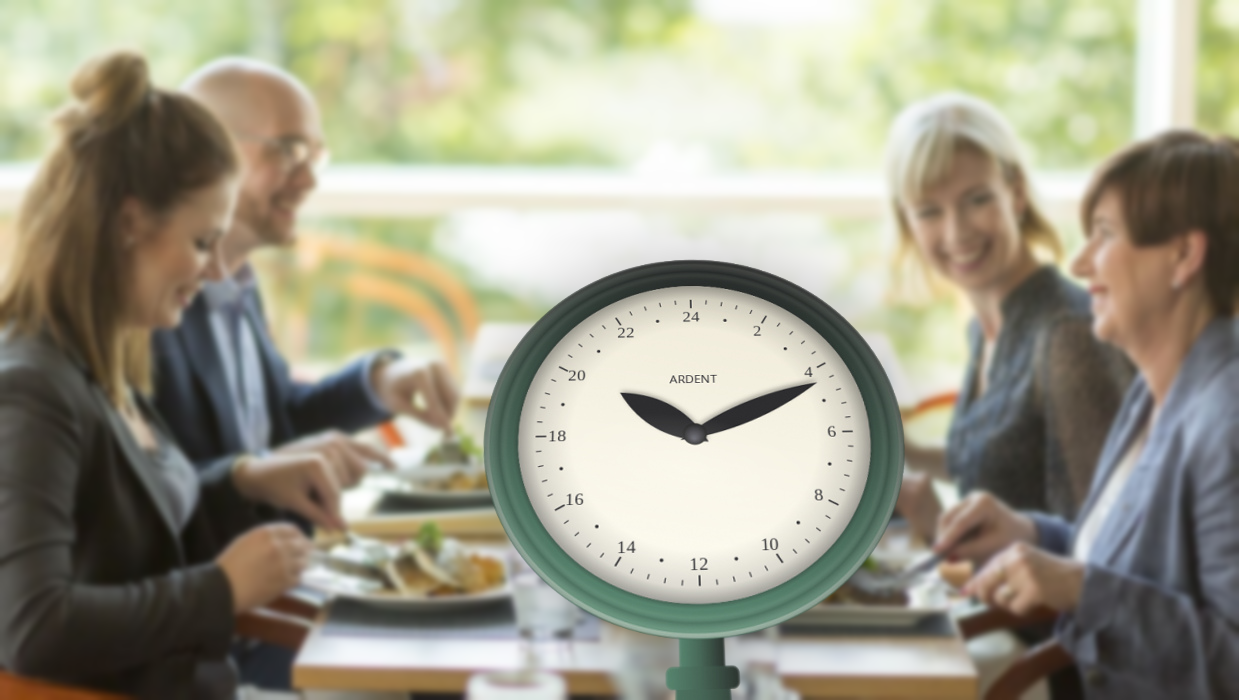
h=20 m=11
